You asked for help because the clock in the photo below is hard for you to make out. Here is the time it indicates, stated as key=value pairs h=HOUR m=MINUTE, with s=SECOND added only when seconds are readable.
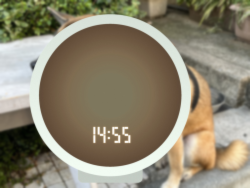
h=14 m=55
